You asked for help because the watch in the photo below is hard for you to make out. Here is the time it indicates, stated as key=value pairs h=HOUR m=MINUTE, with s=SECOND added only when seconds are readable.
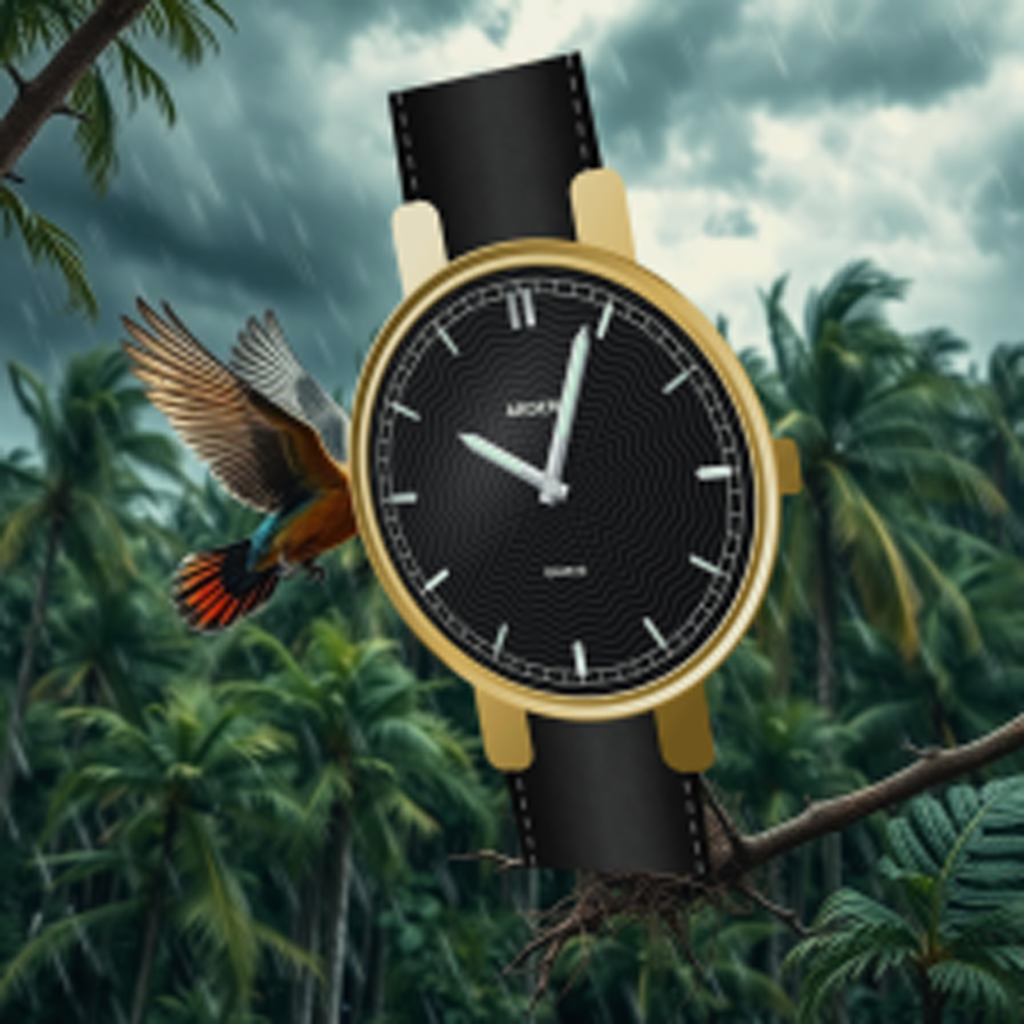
h=10 m=4
